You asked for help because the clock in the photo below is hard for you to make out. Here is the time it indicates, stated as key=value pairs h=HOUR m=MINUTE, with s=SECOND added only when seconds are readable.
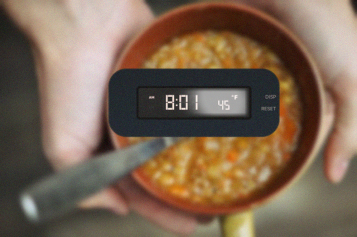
h=8 m=1
